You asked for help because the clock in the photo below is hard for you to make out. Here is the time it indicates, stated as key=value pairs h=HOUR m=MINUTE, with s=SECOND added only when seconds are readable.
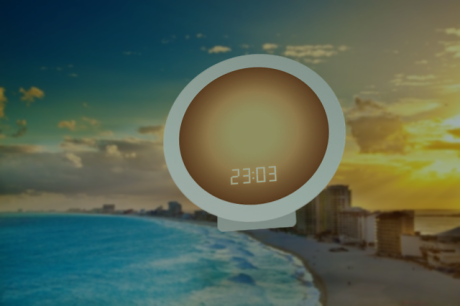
h=23 m=3
